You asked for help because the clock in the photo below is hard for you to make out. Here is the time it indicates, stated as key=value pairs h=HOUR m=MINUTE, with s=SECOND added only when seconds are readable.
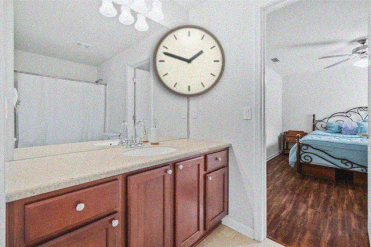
h=1 m=48
